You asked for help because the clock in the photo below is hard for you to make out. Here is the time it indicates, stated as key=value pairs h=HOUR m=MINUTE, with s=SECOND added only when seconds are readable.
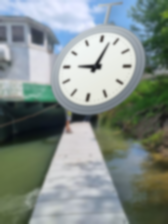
h=9 m=3
